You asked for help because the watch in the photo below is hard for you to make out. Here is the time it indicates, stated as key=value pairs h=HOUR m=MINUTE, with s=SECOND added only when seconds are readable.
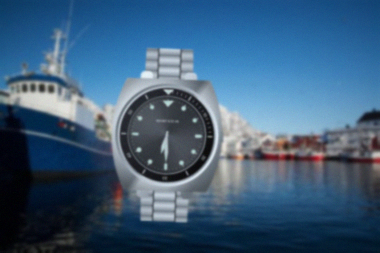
h=6 m=30
